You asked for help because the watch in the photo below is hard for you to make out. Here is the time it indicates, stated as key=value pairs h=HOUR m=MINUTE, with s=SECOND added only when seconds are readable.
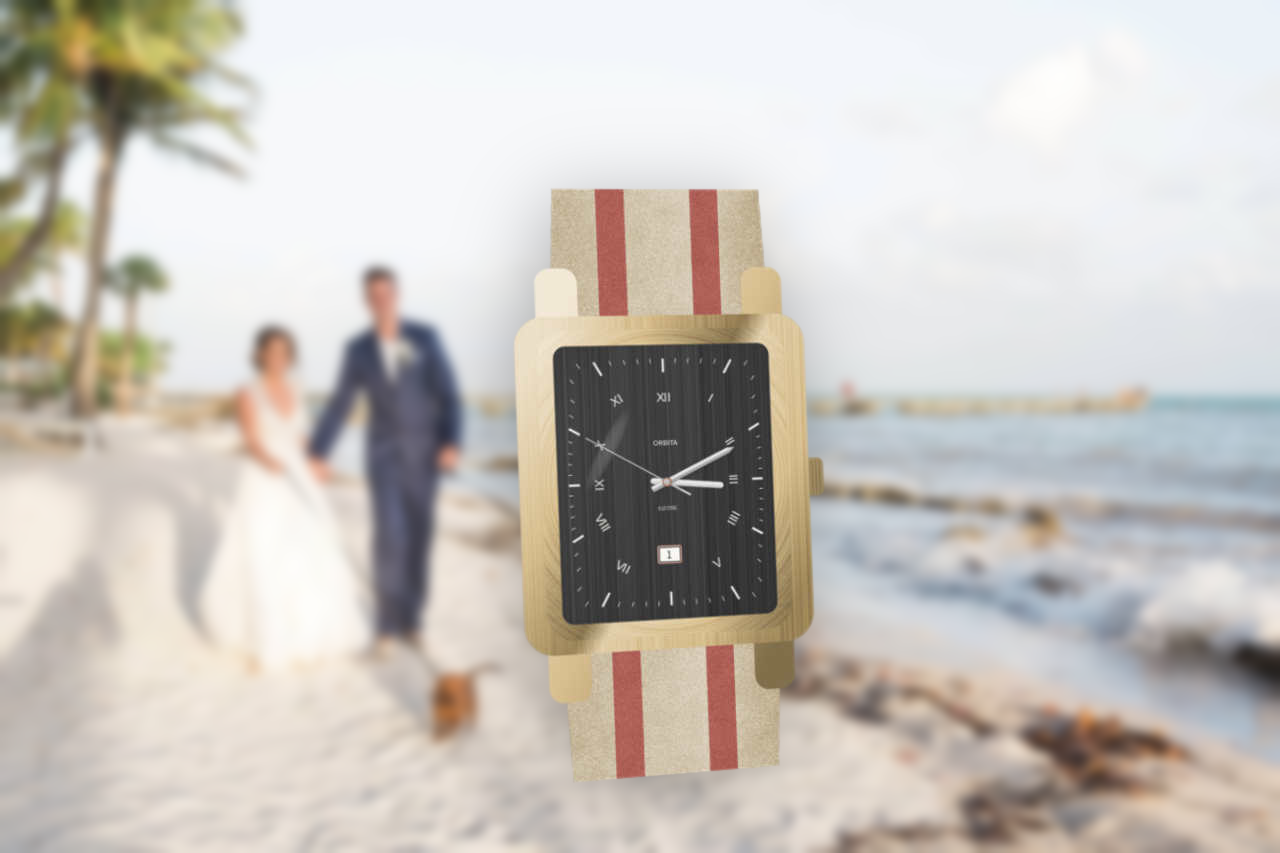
h=3 m=10 s=50
